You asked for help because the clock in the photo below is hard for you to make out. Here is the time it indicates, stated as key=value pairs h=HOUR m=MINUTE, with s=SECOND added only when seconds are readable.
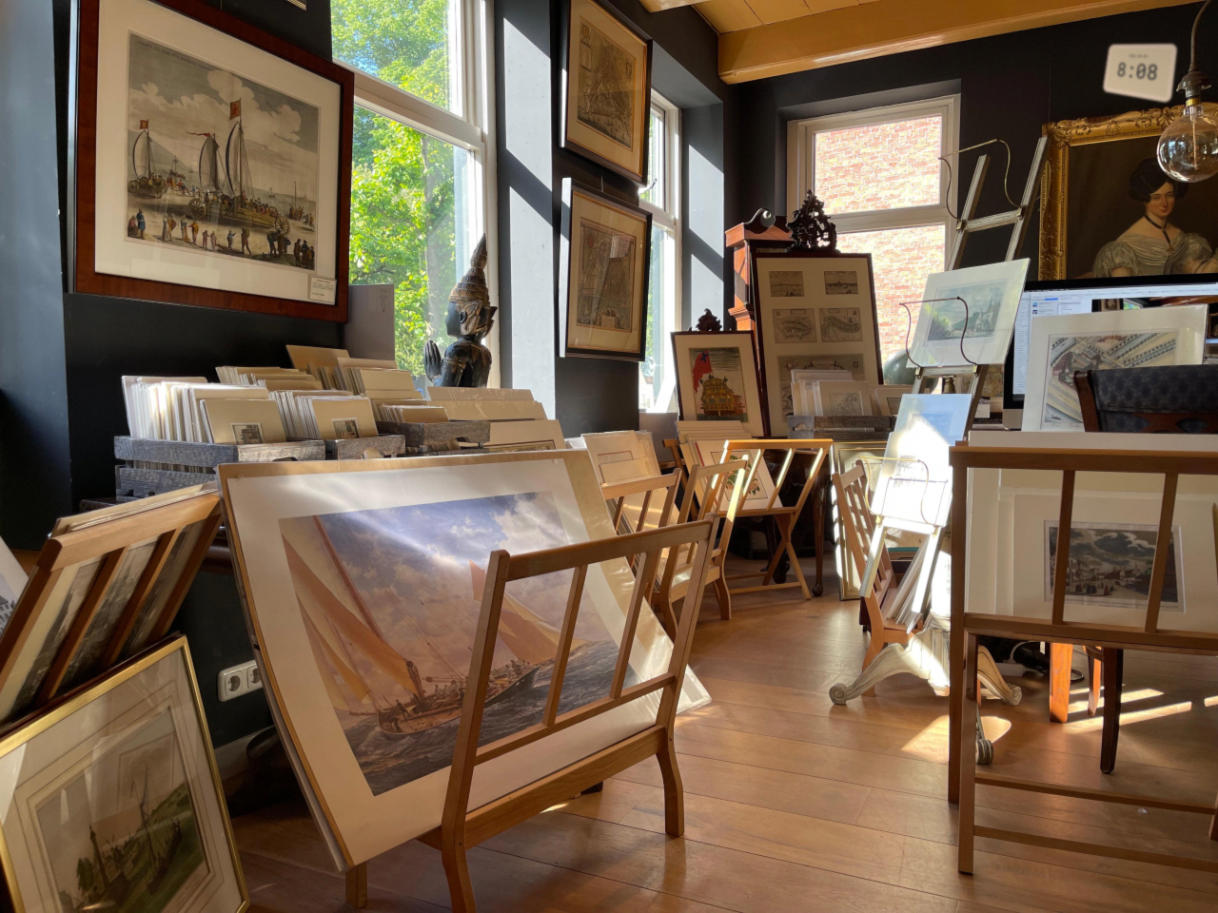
h=8 m=8
